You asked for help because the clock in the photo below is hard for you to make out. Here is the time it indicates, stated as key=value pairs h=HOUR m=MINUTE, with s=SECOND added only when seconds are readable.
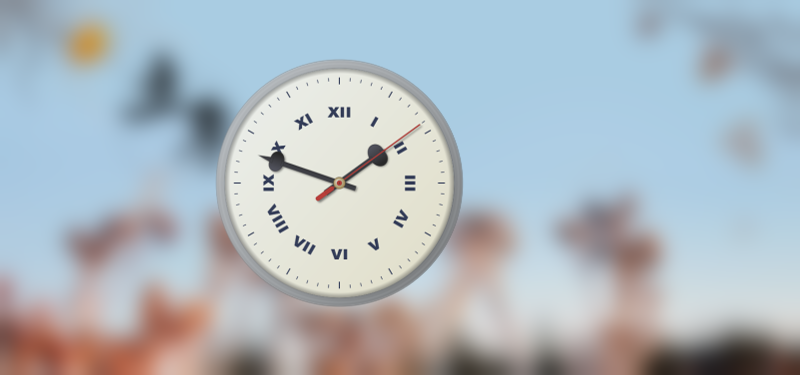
h=1 m=48 s=9
